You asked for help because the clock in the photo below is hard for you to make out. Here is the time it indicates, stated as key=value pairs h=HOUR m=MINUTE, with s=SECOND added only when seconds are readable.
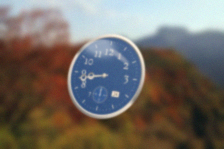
h=8 m=43
